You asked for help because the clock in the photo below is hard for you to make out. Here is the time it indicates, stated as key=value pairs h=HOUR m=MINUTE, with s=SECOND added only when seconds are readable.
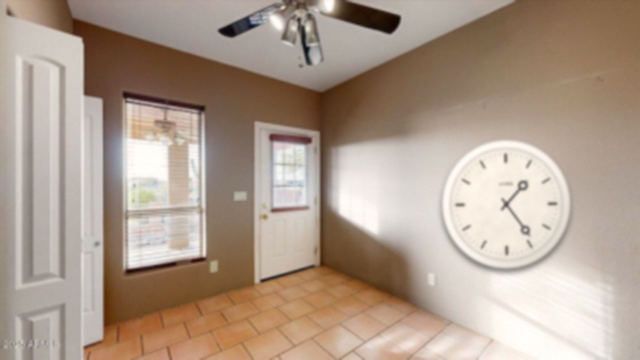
h=1 m=24
